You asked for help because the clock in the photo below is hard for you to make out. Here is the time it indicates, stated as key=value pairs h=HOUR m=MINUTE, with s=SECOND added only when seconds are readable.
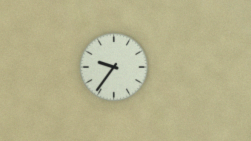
h=9 m=36
